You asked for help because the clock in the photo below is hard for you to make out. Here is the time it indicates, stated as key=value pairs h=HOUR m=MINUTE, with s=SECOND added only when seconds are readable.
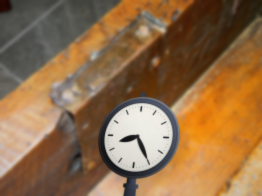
h=8 m=25
